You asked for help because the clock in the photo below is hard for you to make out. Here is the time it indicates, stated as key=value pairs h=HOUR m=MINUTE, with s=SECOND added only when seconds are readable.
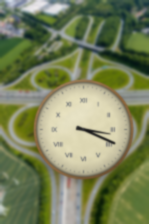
h=3 m=19
